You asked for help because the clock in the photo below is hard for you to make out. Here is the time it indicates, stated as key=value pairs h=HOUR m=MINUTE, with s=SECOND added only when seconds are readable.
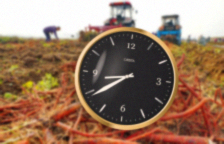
h=8 m=39
